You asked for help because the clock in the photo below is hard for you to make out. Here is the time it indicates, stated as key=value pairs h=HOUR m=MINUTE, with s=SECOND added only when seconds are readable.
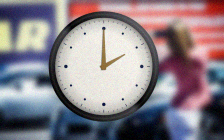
h=2 m=0
